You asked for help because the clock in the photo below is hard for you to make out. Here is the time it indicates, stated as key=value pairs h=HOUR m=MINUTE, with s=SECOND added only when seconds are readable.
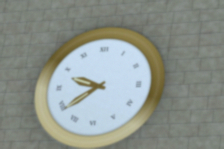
h=9 m=39
